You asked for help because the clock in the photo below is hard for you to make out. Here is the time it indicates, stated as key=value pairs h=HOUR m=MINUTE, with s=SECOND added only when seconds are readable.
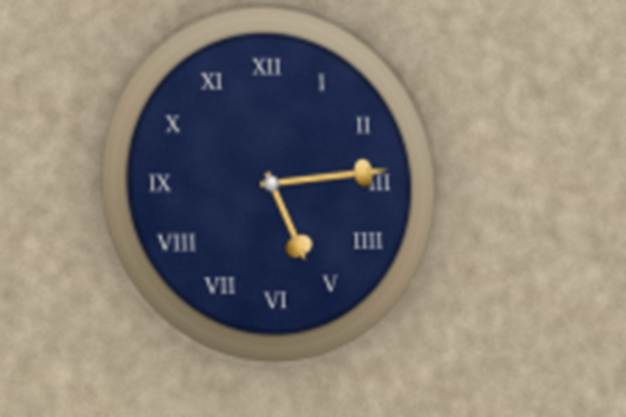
h=5 m=14
